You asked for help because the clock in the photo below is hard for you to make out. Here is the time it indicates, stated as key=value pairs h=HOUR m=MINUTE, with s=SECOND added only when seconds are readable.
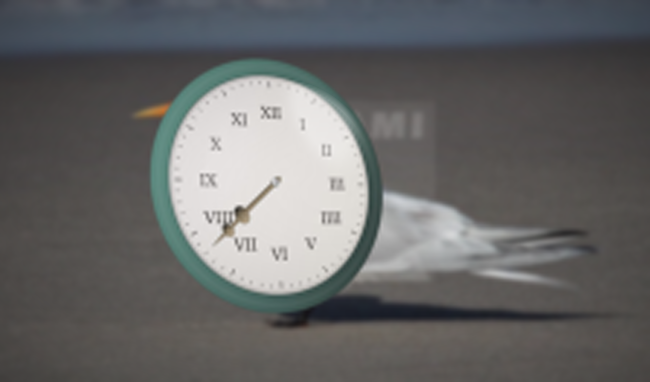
h=7 m=38
